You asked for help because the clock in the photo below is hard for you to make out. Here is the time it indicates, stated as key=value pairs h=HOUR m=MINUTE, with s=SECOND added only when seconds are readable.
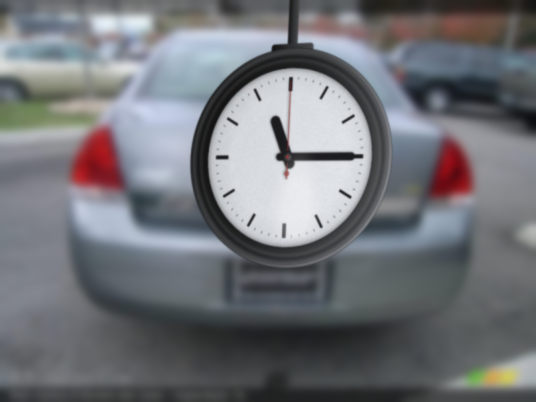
h=11 m=15 s=0
